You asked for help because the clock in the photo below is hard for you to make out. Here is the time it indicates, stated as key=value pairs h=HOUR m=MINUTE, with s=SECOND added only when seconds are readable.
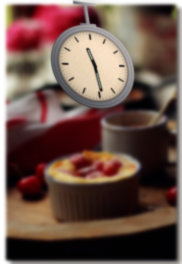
h=11 m=29
